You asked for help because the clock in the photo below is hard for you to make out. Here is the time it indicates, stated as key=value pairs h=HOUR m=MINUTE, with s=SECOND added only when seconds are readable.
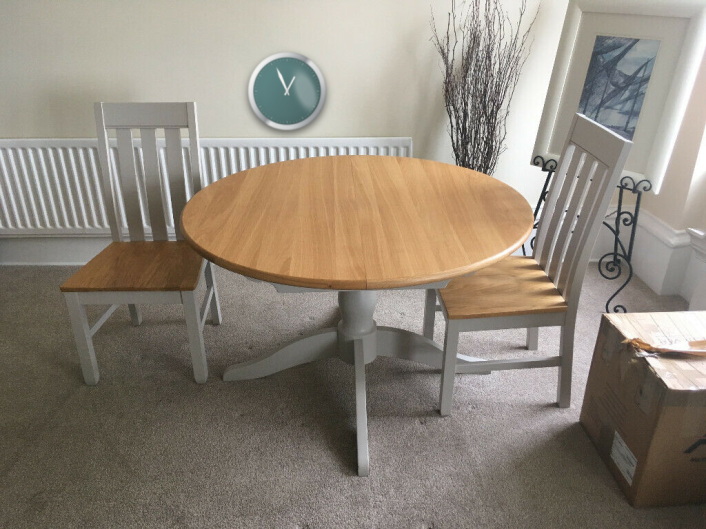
h=12 m=56
